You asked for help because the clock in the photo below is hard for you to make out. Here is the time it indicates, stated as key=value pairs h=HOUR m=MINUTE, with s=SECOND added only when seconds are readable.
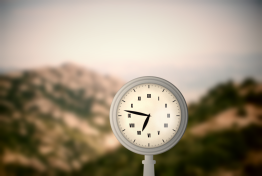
h=6 m=47
